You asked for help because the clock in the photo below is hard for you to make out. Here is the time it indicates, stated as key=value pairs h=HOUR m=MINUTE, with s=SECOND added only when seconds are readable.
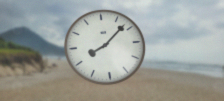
h=8 m=8
